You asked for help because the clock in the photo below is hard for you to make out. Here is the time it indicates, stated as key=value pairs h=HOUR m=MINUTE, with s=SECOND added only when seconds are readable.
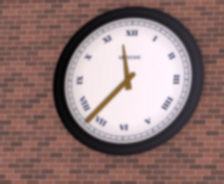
h=11 m=37
